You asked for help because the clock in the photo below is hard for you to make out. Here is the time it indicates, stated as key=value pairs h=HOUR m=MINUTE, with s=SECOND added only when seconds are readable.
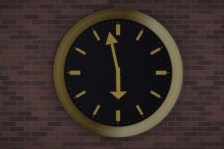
h=5 m=58
